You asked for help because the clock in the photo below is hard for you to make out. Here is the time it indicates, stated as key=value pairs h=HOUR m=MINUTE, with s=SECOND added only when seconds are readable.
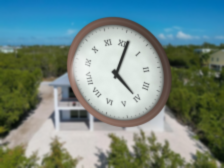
h=4 m=1
